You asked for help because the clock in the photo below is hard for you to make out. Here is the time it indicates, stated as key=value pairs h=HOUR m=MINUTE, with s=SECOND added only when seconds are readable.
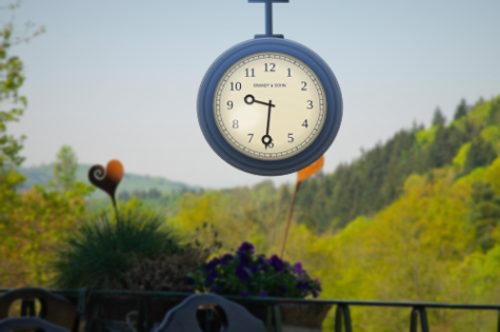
h=9 m=31
